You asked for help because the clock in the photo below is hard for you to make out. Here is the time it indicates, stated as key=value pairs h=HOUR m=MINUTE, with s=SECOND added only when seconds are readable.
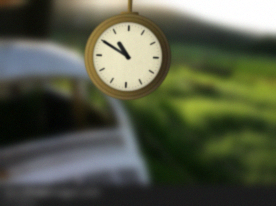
h=10 m=50
